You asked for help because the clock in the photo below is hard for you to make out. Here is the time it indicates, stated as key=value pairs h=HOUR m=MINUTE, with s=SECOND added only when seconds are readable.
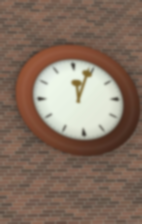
h=12 m=4
